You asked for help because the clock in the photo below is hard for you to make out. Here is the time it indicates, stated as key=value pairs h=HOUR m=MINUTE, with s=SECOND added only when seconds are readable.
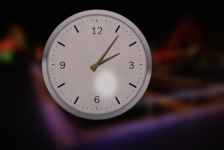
h=2 m=6
